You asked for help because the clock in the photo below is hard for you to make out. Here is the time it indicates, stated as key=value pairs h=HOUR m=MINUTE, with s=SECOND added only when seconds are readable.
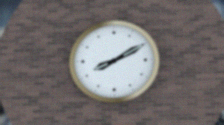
h=8 m=10
